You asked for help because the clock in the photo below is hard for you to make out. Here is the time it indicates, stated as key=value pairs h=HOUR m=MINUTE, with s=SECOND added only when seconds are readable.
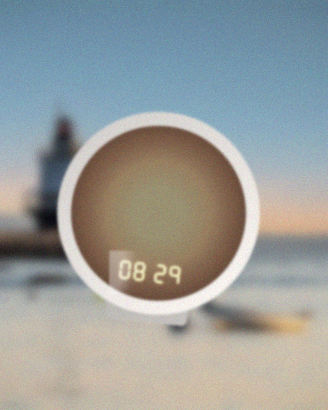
h=8 m=29
